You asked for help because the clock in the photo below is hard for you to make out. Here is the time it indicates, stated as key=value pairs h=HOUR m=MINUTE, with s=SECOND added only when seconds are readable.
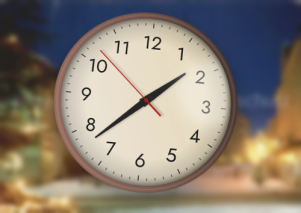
h=1 m=37 s=52
